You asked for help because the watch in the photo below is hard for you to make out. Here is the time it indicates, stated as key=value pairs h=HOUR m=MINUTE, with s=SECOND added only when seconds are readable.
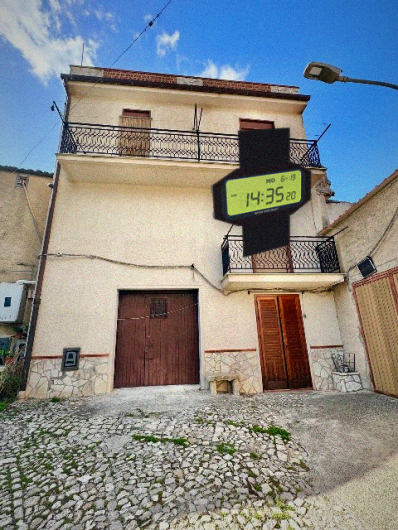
h=14 m=35 s=20
